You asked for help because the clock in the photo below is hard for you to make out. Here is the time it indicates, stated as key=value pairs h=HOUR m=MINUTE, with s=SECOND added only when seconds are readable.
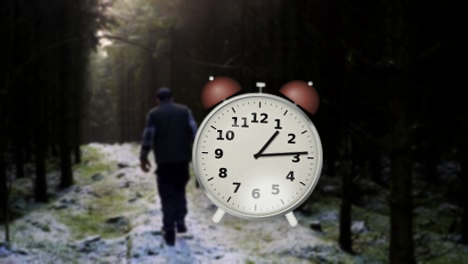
h=1 m=14
